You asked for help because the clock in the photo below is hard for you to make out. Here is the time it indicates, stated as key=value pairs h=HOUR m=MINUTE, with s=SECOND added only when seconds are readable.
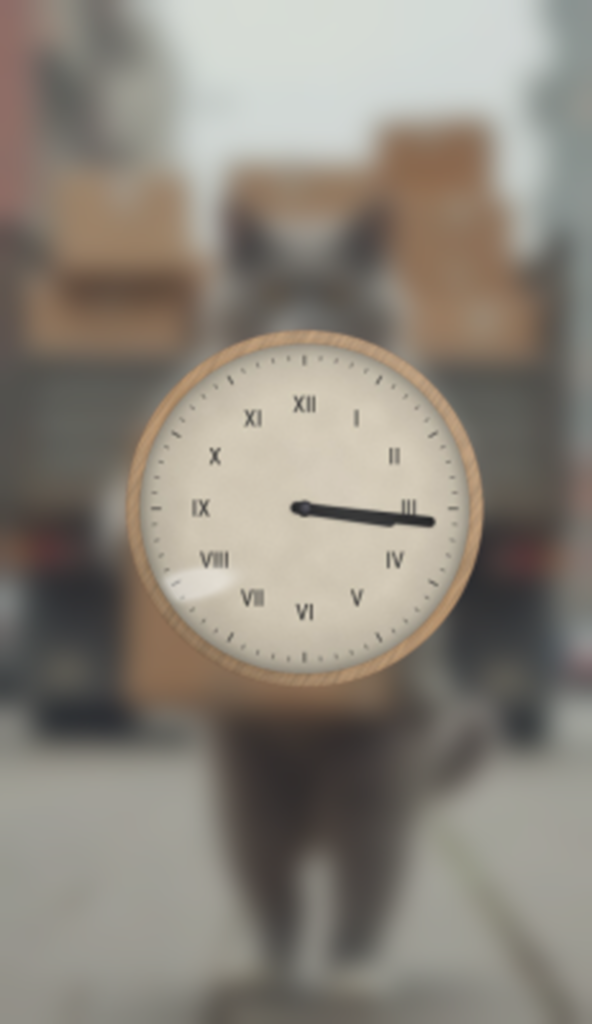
h=3 m=16
